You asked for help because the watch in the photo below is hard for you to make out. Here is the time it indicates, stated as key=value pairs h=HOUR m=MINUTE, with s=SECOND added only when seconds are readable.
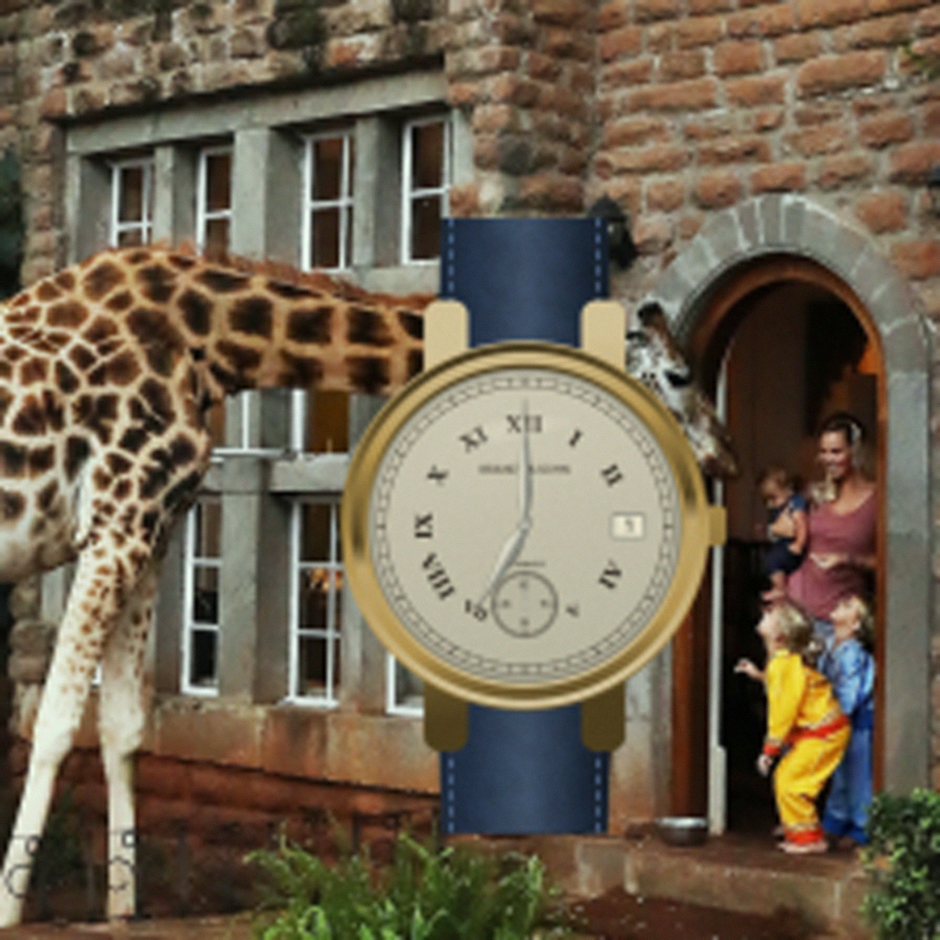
h=7 m=0
